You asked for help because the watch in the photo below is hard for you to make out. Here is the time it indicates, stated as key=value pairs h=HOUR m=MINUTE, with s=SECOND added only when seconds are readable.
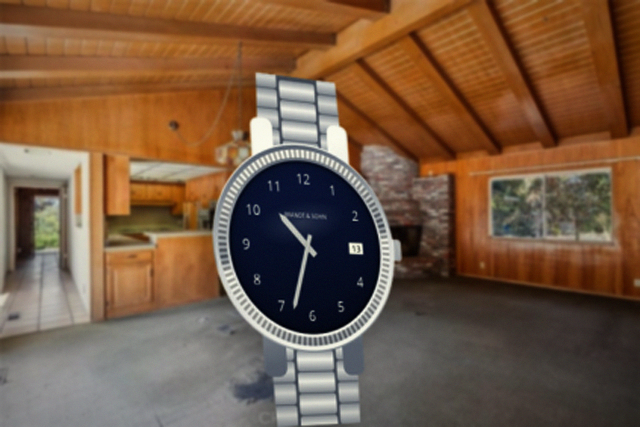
h=10 m=33
